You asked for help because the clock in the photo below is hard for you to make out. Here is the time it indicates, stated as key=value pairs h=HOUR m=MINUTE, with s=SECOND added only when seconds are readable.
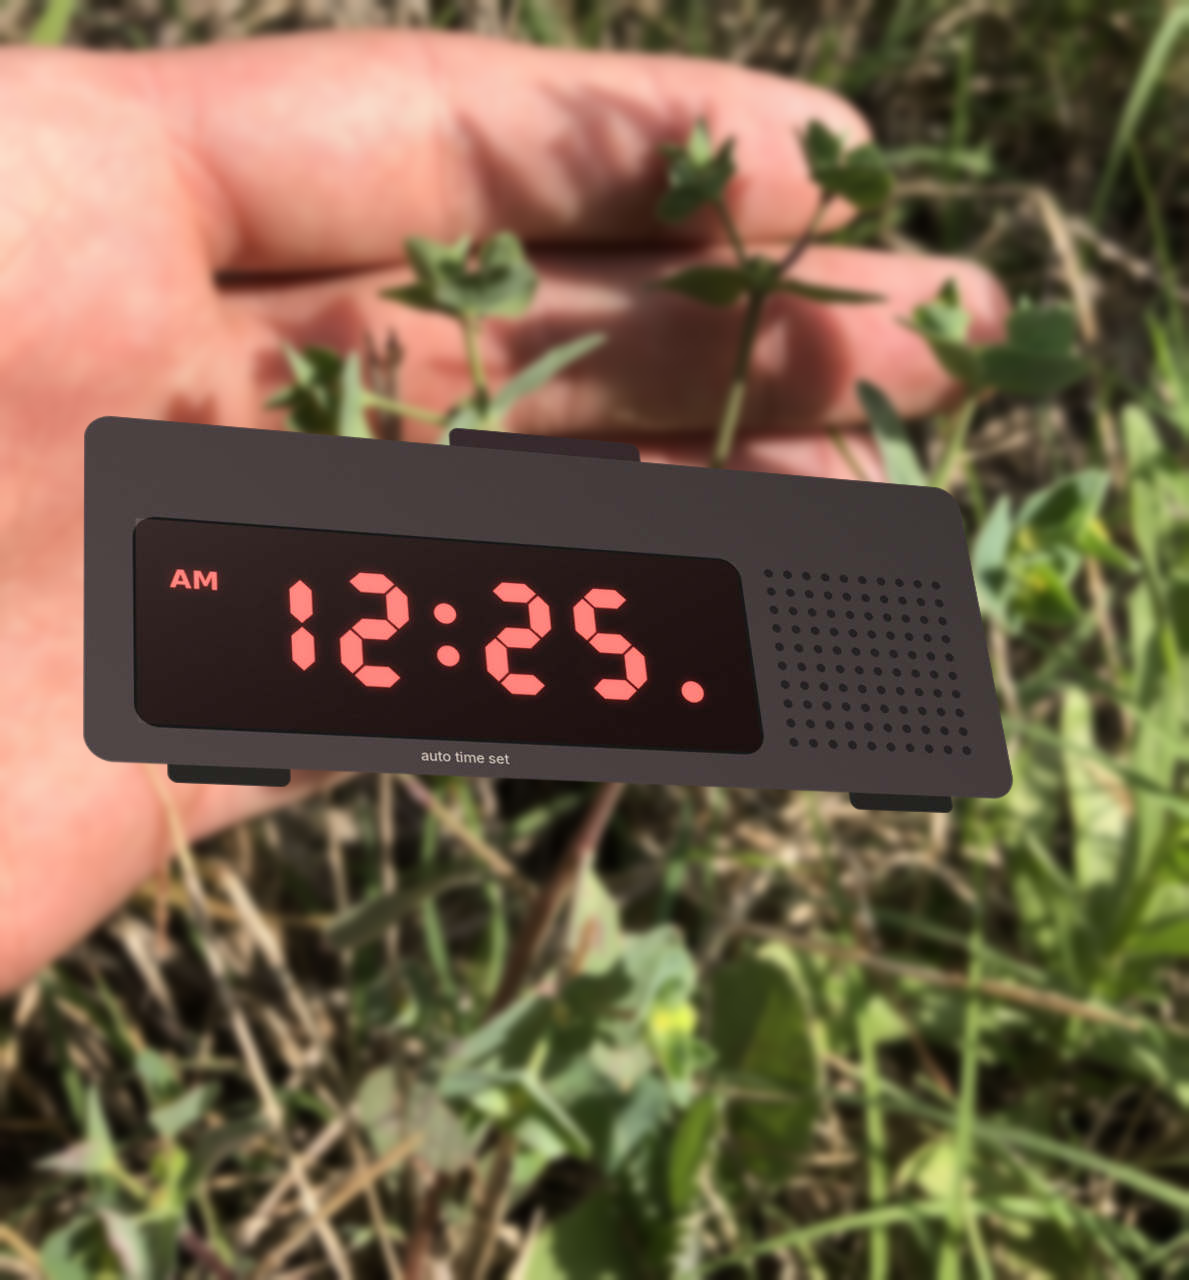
h=12 m=25
